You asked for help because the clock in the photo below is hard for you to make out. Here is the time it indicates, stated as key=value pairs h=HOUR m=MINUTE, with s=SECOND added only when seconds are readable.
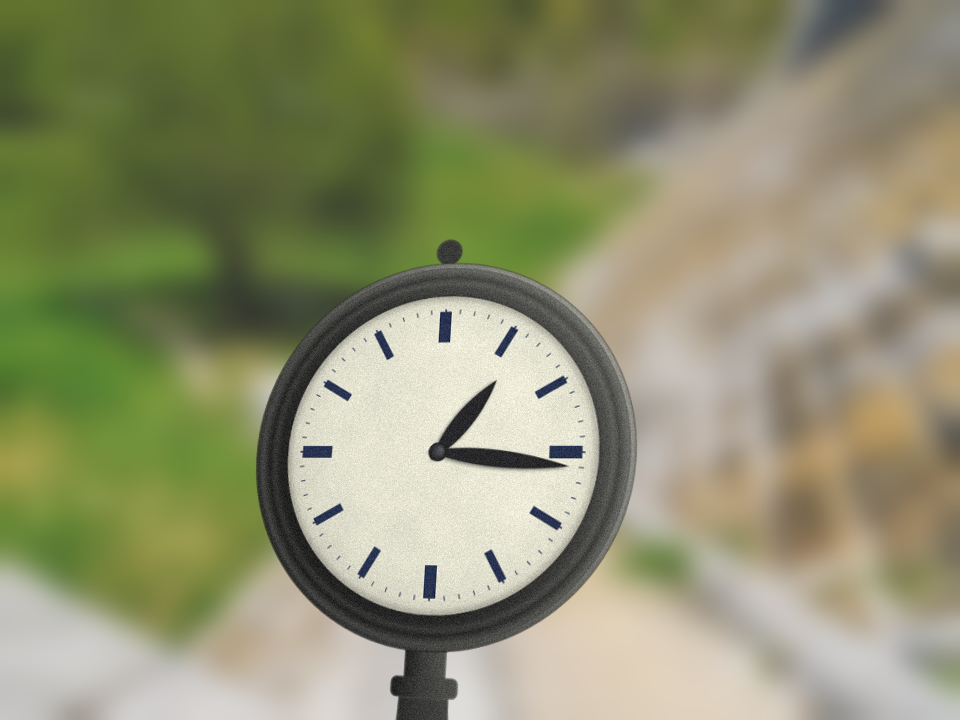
h=1 m=16
